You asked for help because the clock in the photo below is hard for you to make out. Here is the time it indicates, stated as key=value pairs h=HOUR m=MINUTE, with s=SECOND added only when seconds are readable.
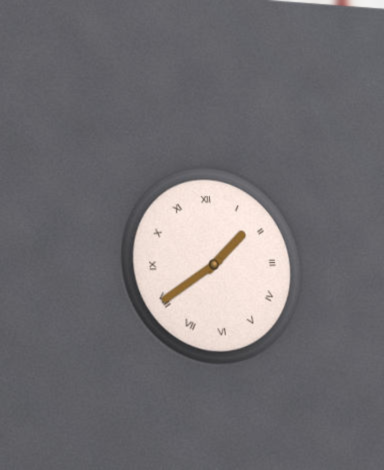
h=1 m=40
